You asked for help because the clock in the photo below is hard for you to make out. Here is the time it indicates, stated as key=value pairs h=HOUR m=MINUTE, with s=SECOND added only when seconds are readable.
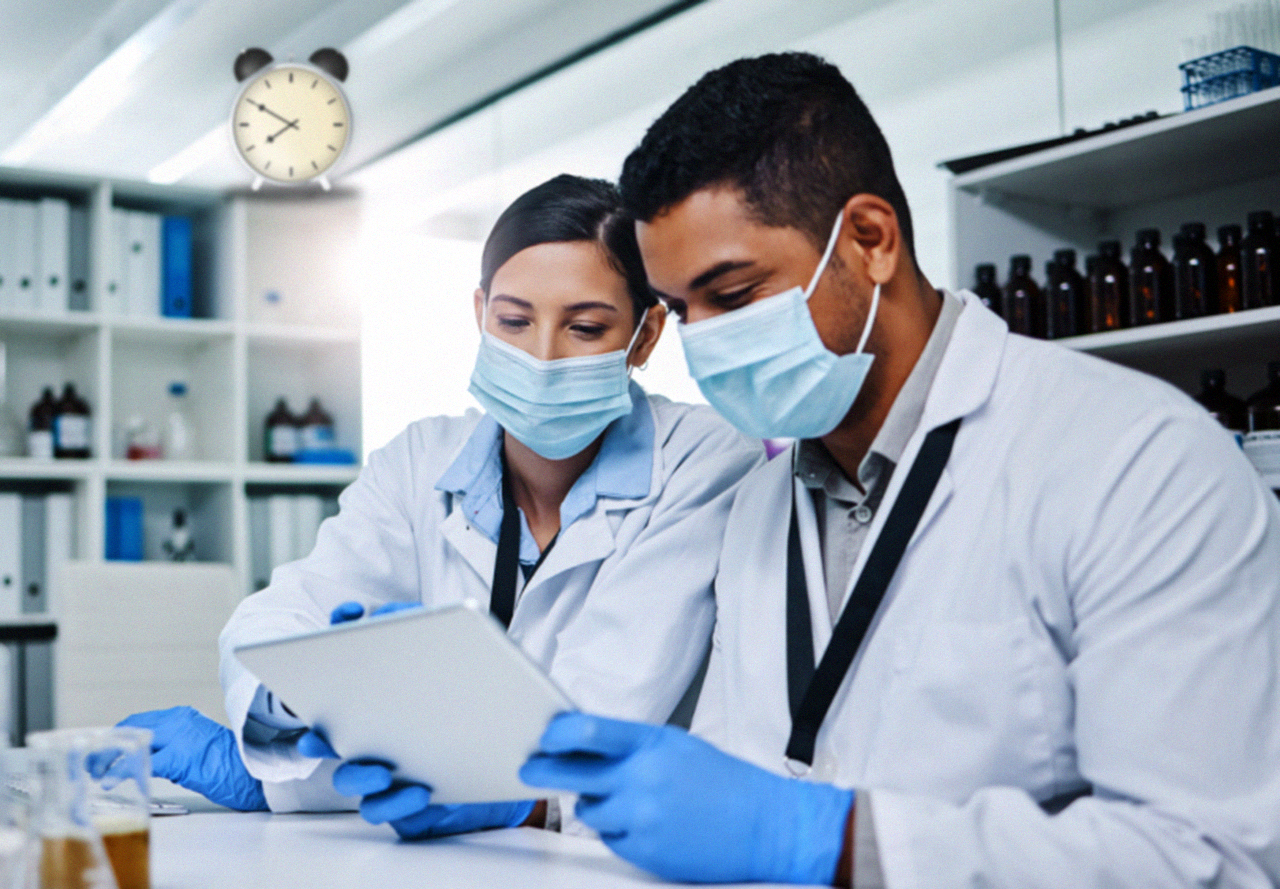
h=7 m=50
